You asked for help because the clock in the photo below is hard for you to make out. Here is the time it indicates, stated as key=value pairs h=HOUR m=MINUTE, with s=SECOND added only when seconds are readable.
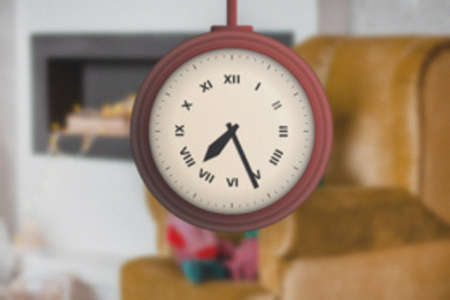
h=7 m=26
